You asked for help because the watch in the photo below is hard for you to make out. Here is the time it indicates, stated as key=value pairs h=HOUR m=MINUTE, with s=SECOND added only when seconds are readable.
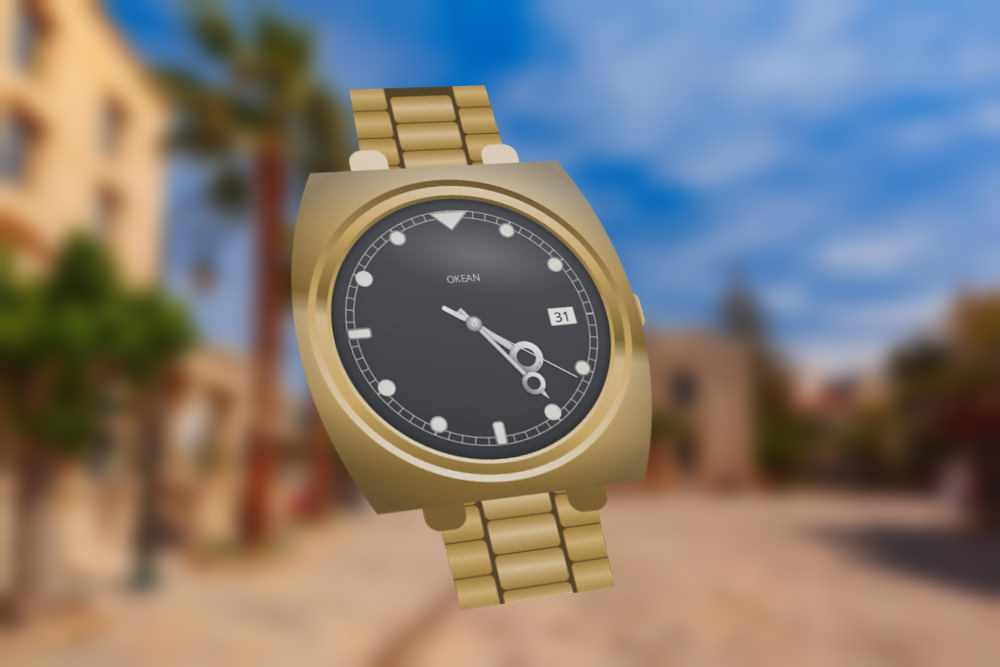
h=4 m=24 s=21
